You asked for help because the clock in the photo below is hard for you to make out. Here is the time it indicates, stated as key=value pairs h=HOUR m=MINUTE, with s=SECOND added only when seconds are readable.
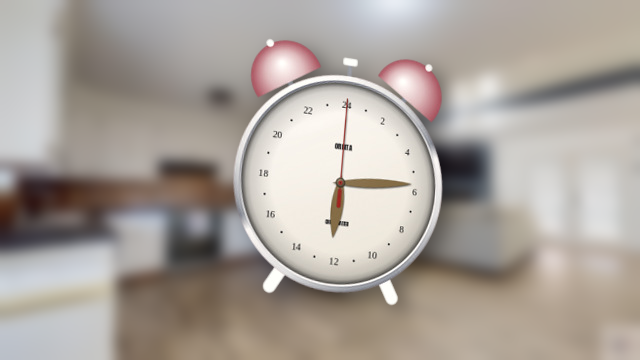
h=12 m=14 s=0
